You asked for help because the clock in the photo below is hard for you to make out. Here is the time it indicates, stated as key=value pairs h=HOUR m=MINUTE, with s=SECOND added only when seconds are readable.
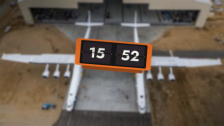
h=15 m=52
